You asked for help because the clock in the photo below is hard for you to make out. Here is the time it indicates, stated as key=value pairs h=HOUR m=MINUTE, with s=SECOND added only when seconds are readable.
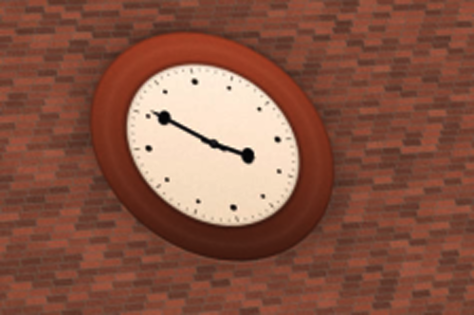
h=3 m=51
